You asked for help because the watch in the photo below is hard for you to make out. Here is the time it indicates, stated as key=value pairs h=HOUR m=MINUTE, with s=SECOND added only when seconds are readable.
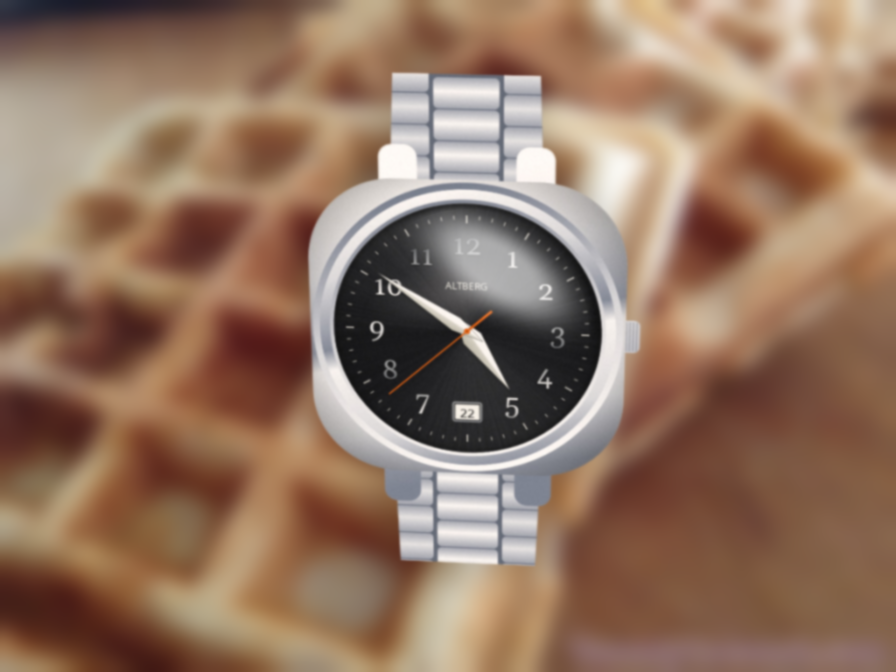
h=4 m=50 s=38
